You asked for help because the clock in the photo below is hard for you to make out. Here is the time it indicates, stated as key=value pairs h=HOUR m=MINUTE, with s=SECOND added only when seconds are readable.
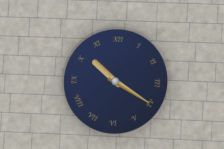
h=10 m=20
